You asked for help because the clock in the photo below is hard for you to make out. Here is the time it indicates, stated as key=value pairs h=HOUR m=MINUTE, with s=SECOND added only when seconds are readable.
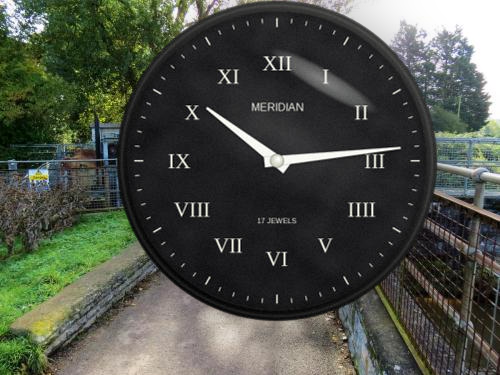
h=10 m=14
